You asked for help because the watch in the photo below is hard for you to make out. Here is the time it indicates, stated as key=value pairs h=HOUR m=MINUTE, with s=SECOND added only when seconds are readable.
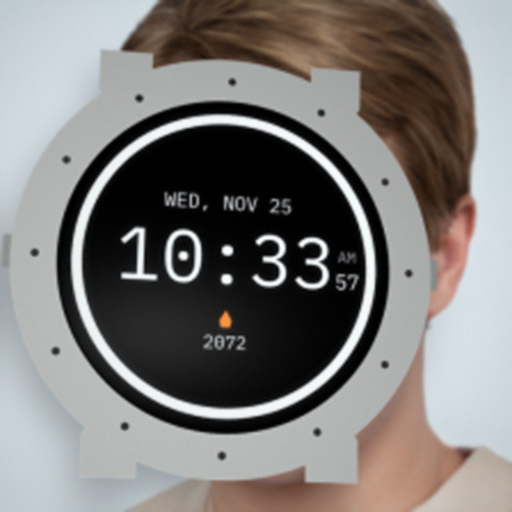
h=10 m=33 s=57
